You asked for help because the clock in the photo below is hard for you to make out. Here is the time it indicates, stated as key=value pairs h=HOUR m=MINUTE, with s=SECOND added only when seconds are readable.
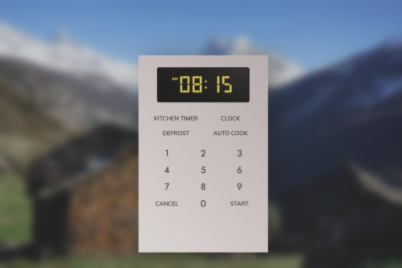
h=8 m=15
